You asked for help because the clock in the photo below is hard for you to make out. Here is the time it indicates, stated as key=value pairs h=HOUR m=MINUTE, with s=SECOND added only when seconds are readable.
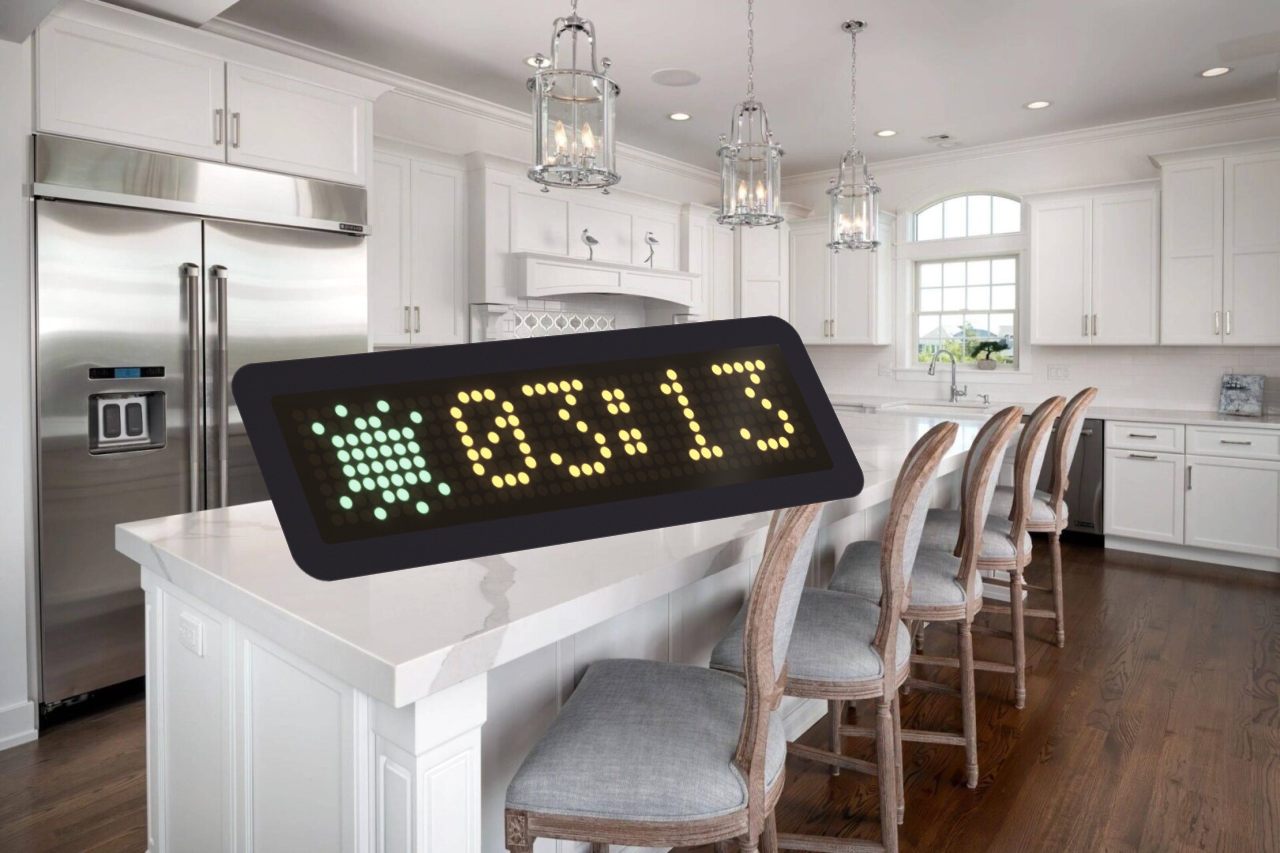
h=3 m=13
